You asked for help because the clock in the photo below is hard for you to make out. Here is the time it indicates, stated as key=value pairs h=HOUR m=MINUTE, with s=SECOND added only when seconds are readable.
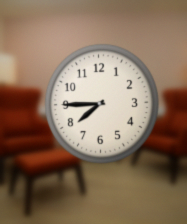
h=7 m=45
